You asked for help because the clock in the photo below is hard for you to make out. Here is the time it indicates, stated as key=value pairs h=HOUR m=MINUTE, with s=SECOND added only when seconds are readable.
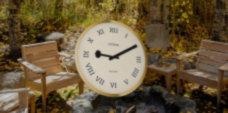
h=9 m=10
